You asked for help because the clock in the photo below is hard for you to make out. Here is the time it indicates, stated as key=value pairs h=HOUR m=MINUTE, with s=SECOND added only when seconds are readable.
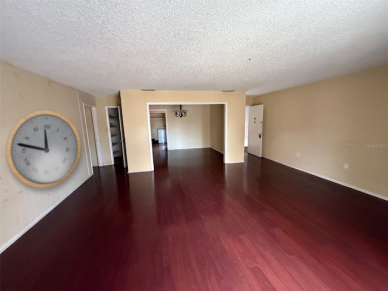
h=11 m=47
